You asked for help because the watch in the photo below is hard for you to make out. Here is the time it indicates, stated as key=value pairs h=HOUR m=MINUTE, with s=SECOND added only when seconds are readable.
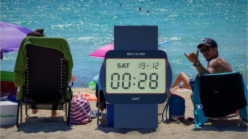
h=0 m=28
